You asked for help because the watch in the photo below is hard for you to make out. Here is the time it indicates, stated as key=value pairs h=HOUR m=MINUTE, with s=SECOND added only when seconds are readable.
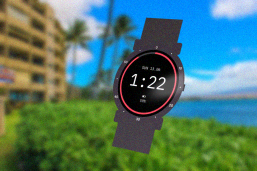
h=1 m=22
